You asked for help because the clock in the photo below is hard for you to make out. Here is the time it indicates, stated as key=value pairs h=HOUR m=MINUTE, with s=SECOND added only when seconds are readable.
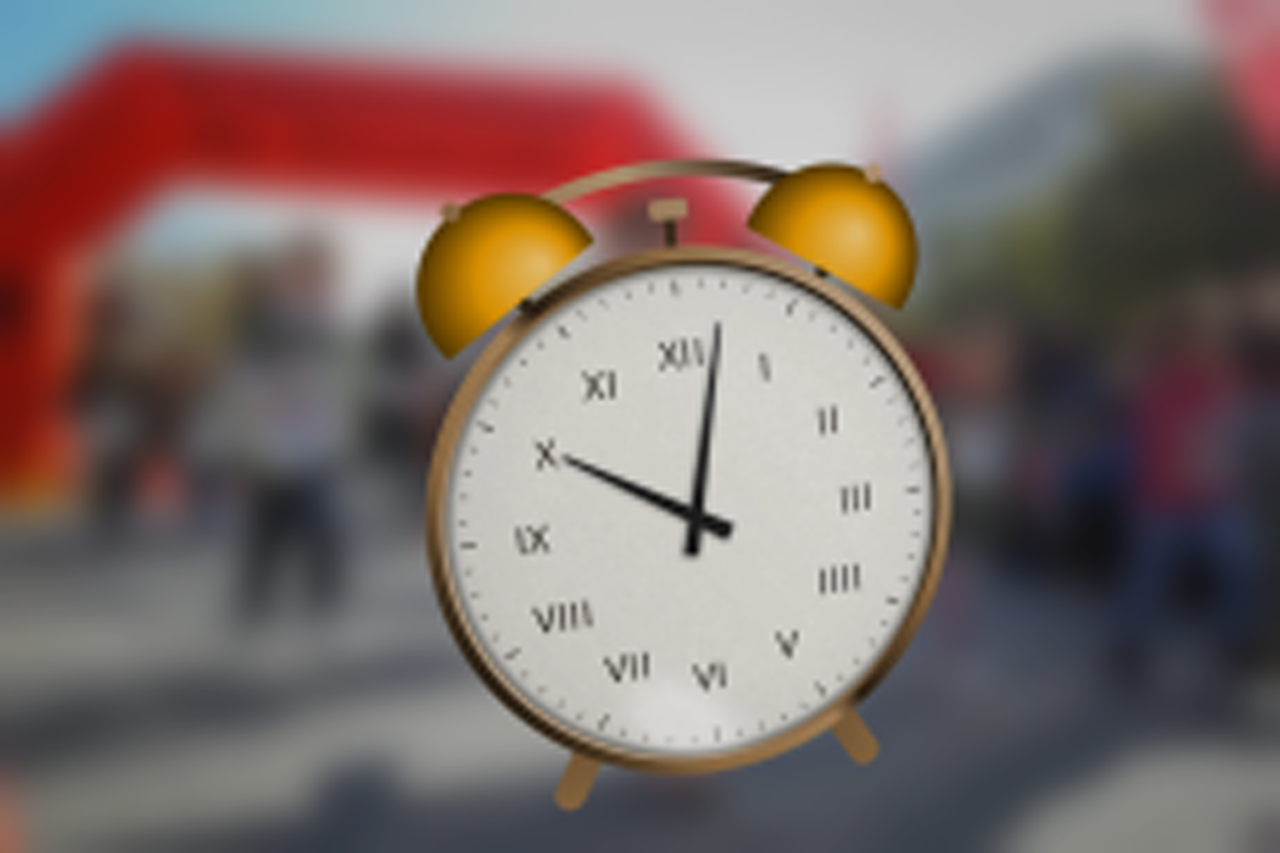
h=10 m=2
